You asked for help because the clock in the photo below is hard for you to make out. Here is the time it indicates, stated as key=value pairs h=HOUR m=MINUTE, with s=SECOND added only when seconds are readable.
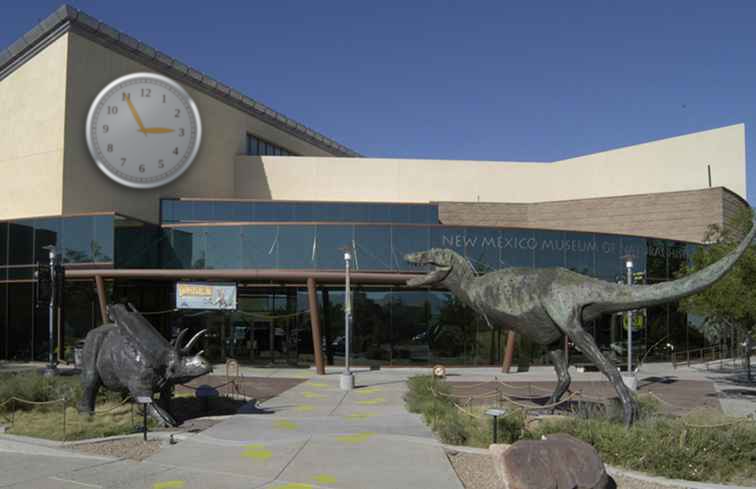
h=2 m=55
